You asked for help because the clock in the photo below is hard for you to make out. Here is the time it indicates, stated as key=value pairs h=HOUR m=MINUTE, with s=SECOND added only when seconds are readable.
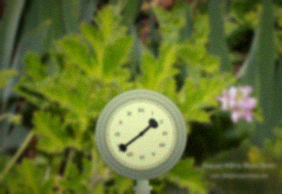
h=1 m=39
